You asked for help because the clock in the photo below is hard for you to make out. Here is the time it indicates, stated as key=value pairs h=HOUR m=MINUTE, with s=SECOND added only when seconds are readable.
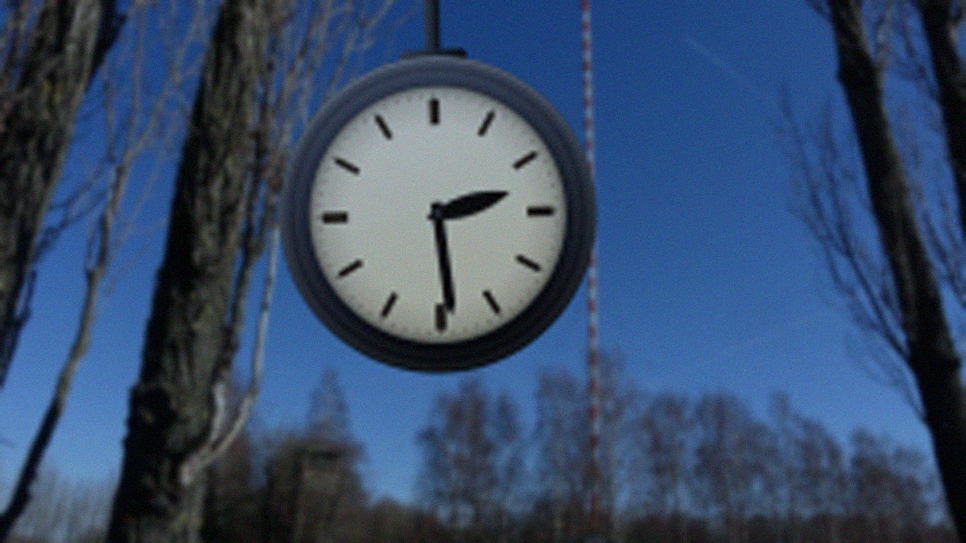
h=2 m=29
